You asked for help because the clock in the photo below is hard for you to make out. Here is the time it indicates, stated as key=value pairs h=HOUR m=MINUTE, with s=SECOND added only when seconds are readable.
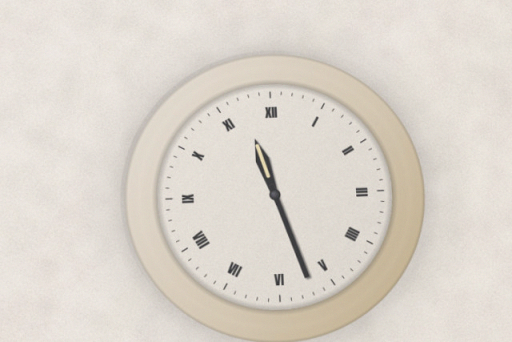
h=11 m=27
